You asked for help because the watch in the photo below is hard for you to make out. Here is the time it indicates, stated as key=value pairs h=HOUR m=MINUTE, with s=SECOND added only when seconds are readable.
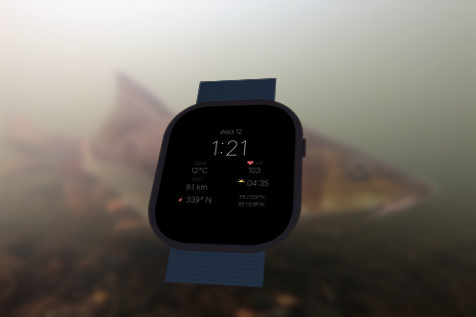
h=1 m=21
